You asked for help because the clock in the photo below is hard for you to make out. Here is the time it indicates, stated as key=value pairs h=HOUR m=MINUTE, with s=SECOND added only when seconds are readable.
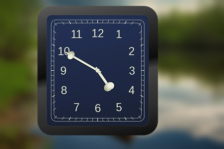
h=4 m=50
